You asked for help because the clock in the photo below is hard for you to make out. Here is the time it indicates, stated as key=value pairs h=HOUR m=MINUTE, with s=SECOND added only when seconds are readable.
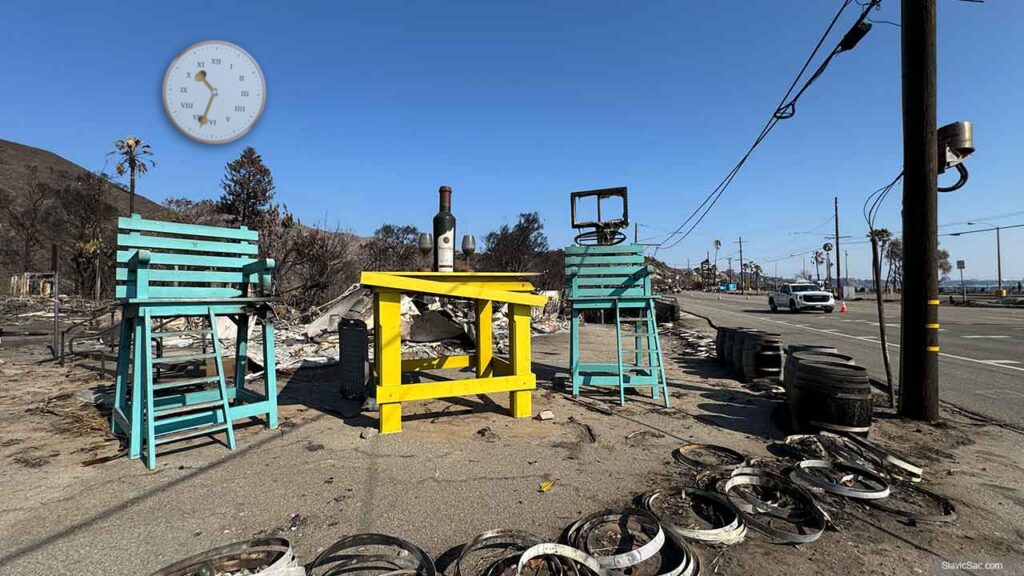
h=10 m=33
